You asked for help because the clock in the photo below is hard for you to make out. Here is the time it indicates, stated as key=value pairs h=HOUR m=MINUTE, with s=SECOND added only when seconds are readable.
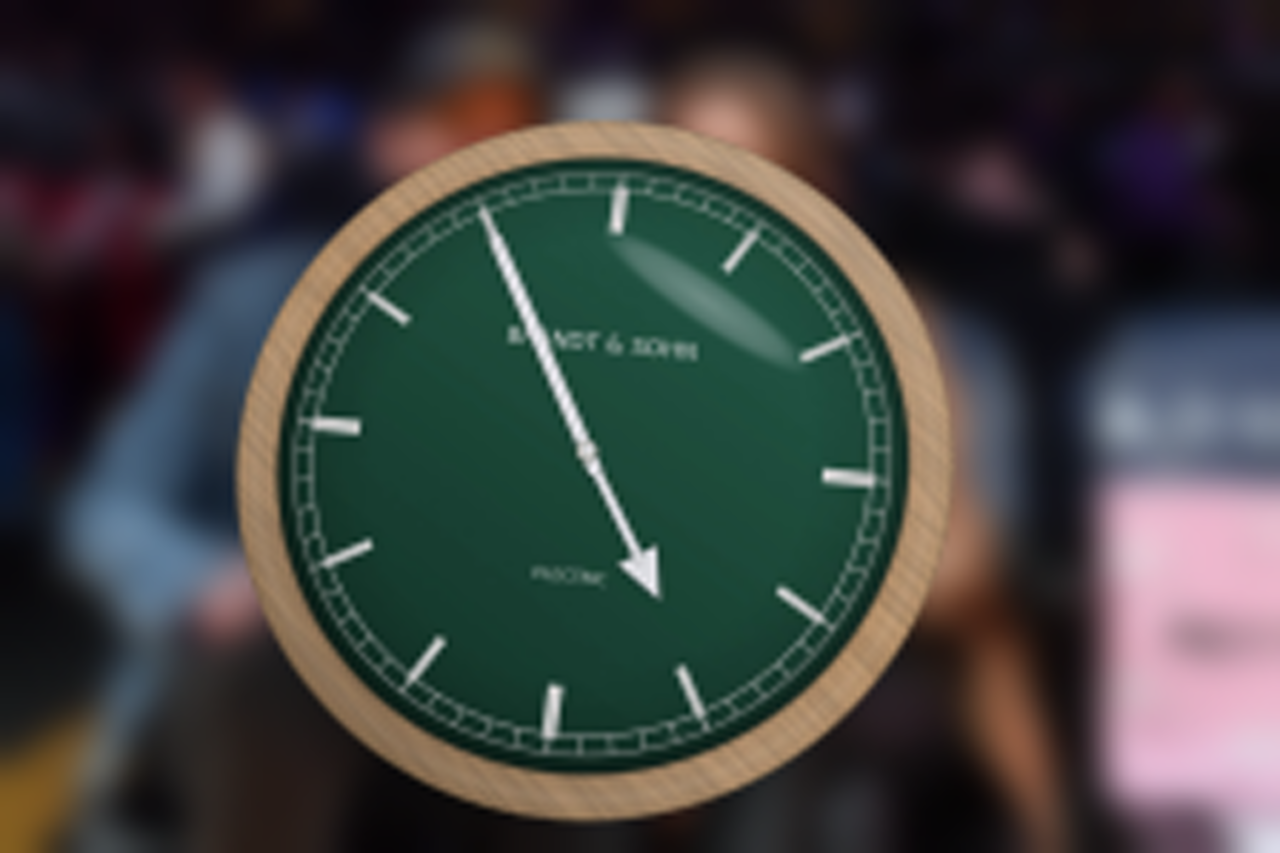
h=4 m=55
